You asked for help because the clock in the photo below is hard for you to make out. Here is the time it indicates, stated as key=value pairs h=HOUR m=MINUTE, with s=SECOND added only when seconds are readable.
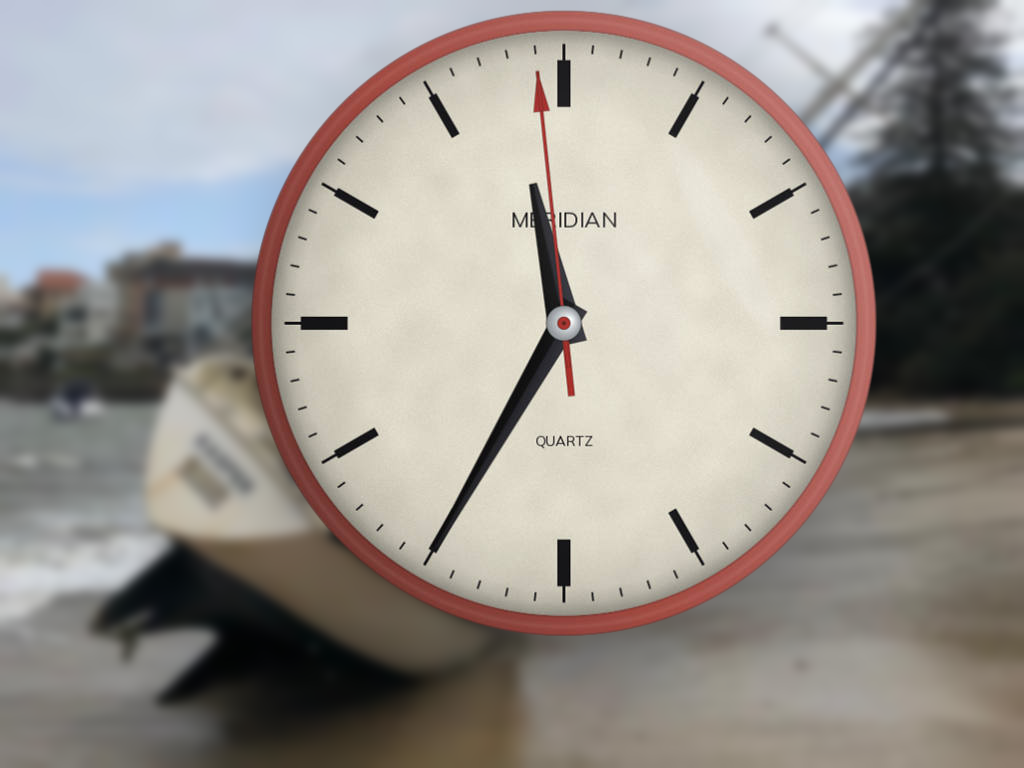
h=11 m=34 s=59
